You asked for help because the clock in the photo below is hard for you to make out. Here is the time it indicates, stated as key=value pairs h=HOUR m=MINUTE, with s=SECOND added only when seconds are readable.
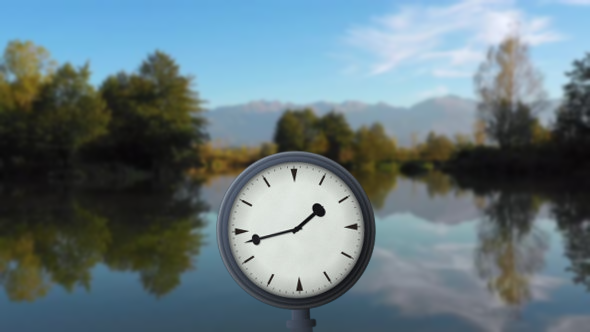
h=1 m=43
